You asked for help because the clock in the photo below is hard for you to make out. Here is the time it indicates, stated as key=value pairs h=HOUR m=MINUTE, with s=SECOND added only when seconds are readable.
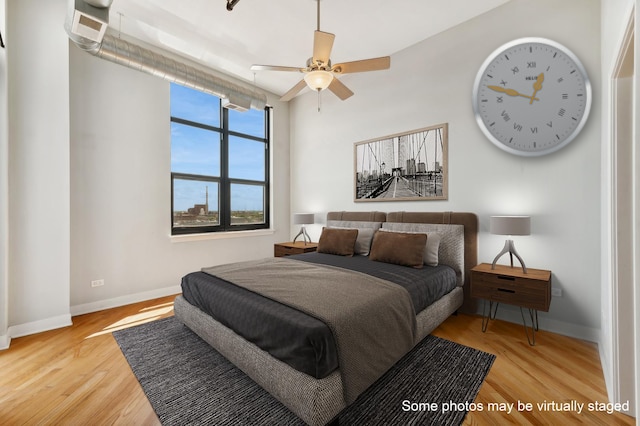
h=12 m=48
